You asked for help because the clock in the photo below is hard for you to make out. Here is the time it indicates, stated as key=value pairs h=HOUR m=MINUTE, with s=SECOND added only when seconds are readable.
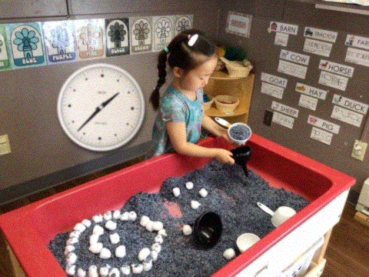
h=1 m=37
